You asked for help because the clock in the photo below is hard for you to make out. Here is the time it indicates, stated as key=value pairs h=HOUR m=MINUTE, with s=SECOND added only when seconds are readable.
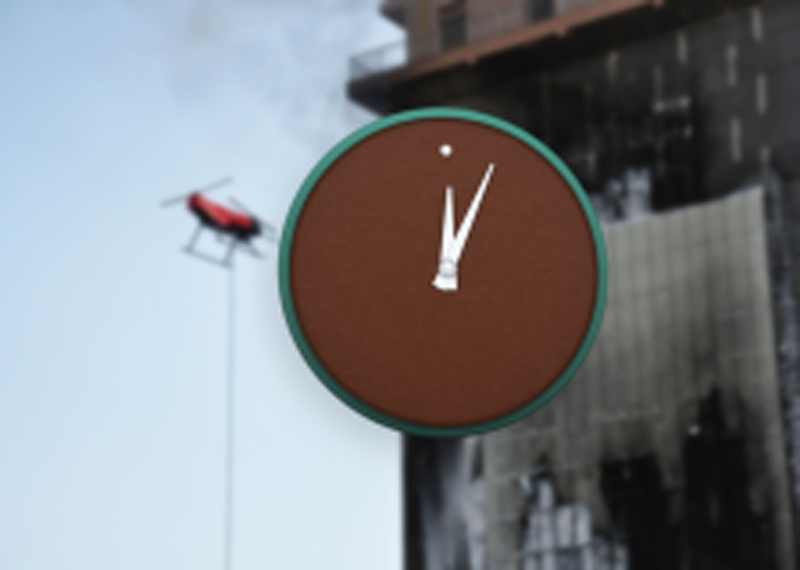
h=12 m=4
